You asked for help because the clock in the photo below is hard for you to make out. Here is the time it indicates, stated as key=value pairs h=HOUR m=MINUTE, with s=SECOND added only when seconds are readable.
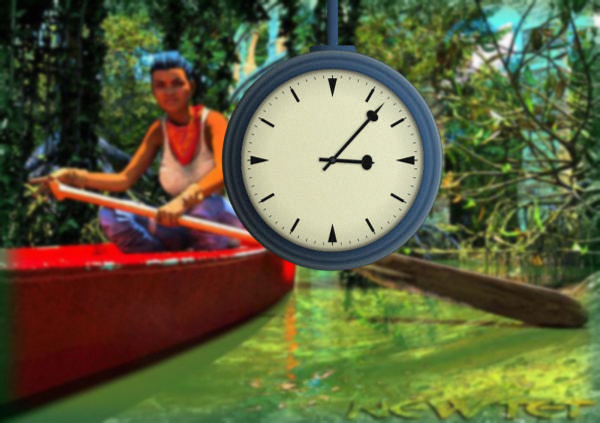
h=3 m=7
